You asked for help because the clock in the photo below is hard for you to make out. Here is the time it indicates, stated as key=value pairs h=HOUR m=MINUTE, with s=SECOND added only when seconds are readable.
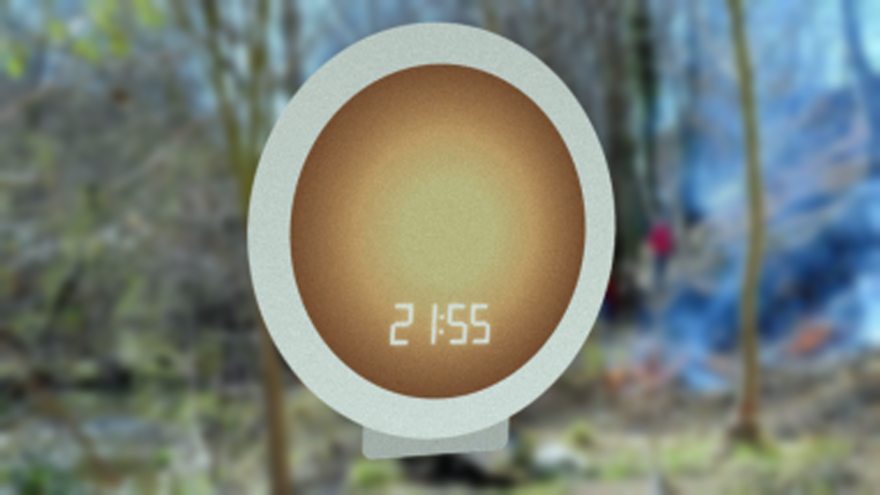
h=21 m=55
